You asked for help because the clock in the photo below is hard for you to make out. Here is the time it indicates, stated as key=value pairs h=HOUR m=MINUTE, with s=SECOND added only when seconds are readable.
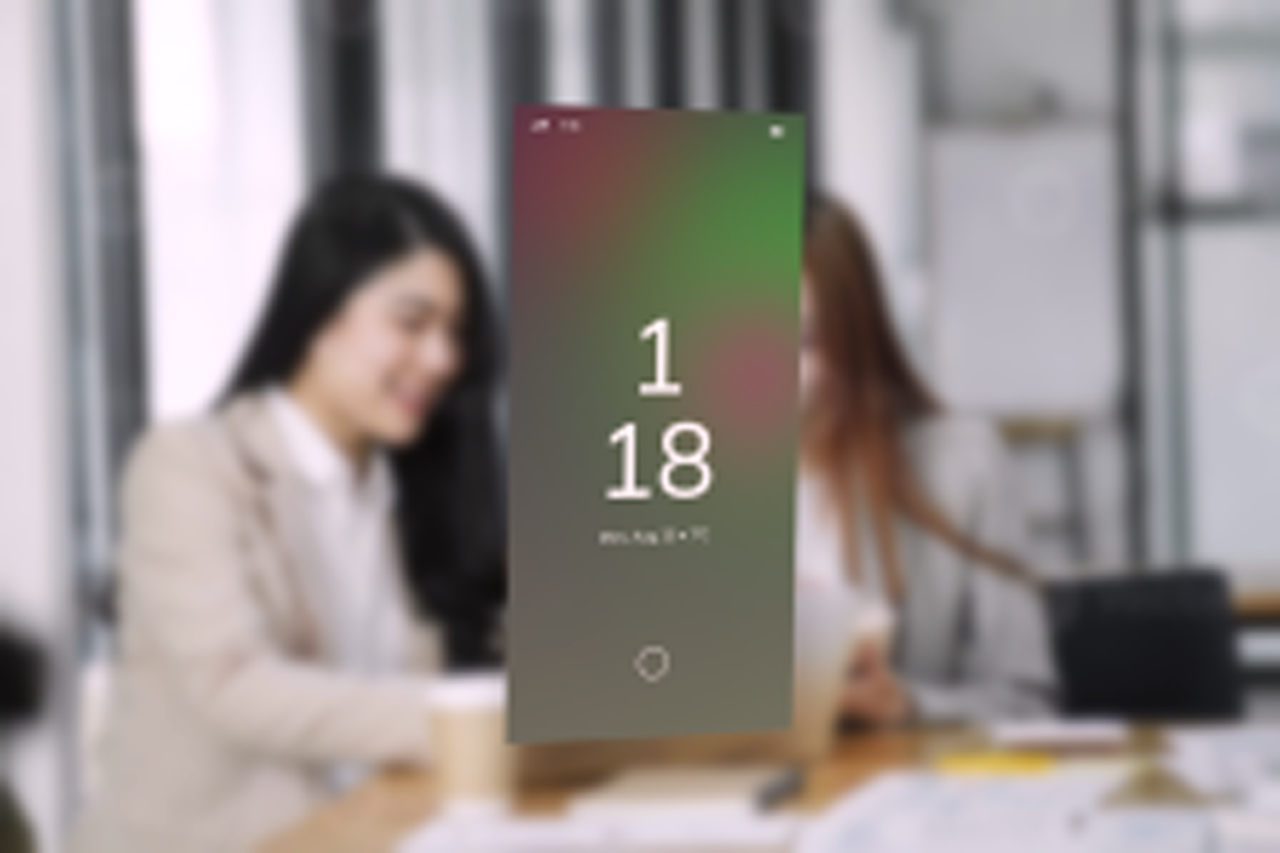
h=1 m=18
